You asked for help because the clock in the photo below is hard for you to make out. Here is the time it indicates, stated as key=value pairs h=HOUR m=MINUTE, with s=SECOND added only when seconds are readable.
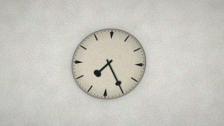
h=7 m=25
